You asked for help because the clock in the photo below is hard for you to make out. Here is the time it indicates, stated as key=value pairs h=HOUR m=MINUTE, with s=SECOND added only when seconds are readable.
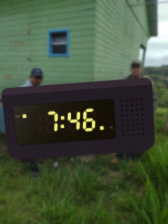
h=7 m=46
